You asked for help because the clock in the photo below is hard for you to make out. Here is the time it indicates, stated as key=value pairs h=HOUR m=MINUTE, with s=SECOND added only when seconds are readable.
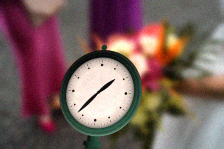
h=1 m=37
